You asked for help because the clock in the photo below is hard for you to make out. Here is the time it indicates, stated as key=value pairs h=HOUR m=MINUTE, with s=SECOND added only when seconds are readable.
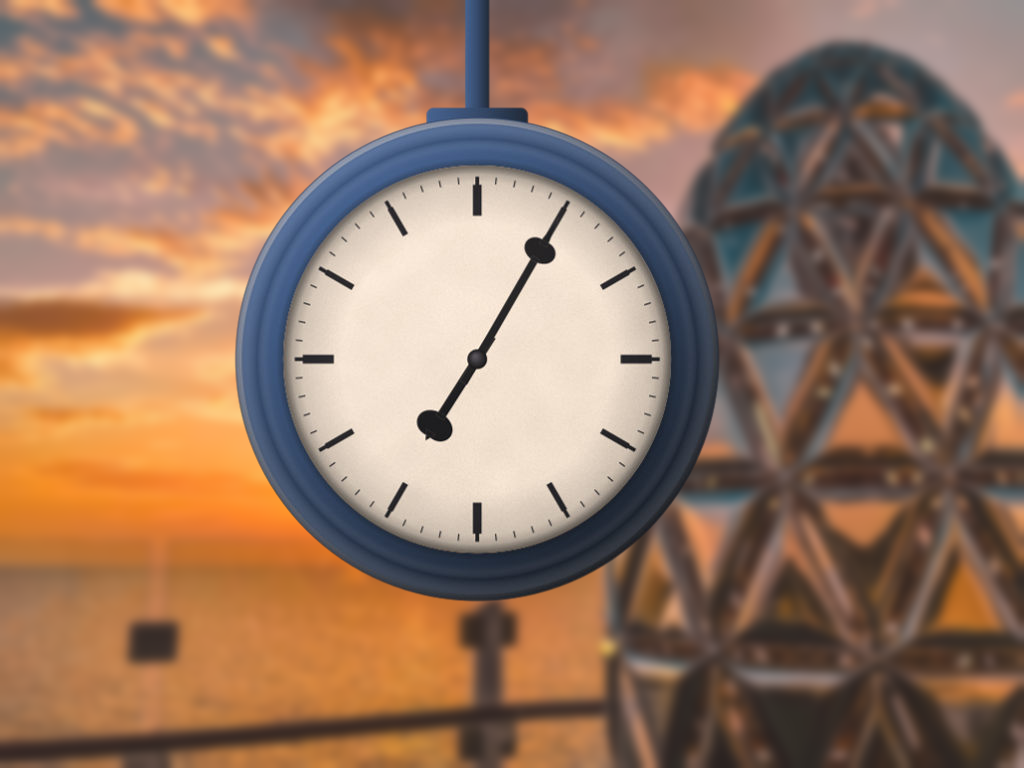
h=7 m=5
